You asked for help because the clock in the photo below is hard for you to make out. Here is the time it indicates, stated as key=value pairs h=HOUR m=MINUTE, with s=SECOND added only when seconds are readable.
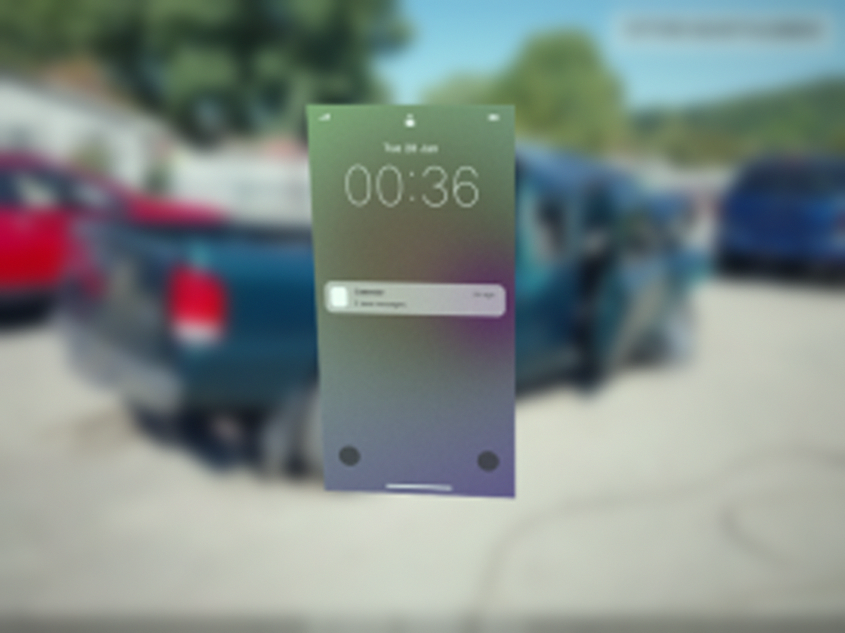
h=0 m=36
